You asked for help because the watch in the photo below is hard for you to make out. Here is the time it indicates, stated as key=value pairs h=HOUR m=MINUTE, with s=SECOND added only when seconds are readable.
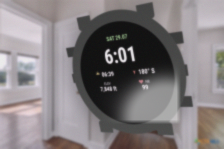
h=6 m=1
